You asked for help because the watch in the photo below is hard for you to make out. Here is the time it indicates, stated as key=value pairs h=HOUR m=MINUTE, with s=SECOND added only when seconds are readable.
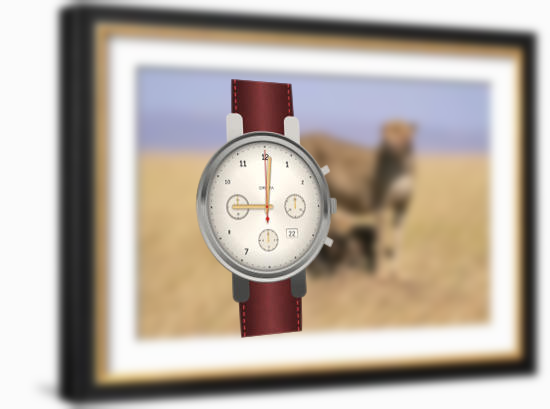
h=9 m=1
